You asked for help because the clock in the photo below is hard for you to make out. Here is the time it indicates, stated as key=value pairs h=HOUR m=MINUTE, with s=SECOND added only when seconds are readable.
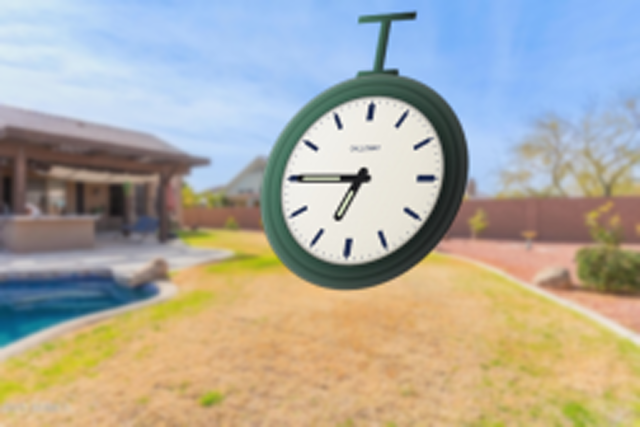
h=6 m=45
